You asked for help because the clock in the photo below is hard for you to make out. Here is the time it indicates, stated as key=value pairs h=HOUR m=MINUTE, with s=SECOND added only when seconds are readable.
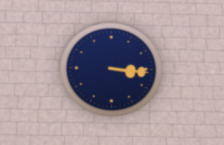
h=3 m=16
